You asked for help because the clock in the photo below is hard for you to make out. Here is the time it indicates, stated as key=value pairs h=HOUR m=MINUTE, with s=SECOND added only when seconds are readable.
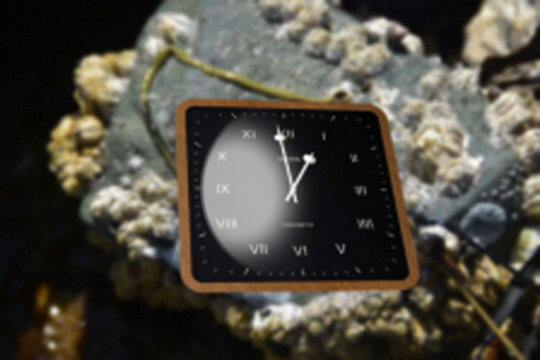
h=12 m=59
